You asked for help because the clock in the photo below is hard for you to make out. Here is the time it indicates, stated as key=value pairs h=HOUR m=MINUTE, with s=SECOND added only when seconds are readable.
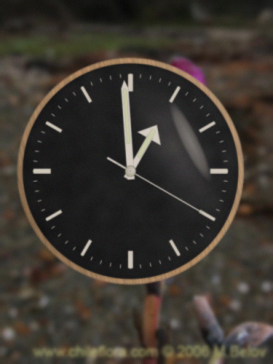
h=12 m=59 s=20
